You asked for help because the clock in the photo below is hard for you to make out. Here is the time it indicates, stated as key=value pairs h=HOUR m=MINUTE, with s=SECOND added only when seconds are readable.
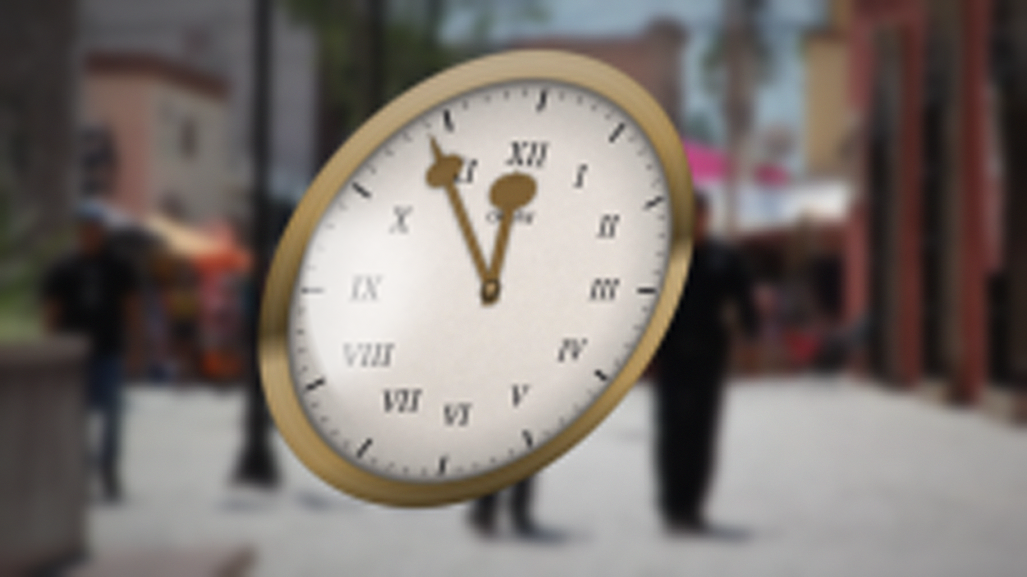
h=11 m=54
